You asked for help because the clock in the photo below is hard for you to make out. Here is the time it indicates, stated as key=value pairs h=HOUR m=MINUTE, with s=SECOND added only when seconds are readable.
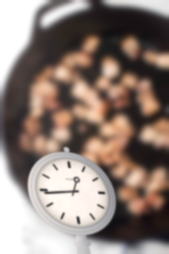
h=12 m=44
